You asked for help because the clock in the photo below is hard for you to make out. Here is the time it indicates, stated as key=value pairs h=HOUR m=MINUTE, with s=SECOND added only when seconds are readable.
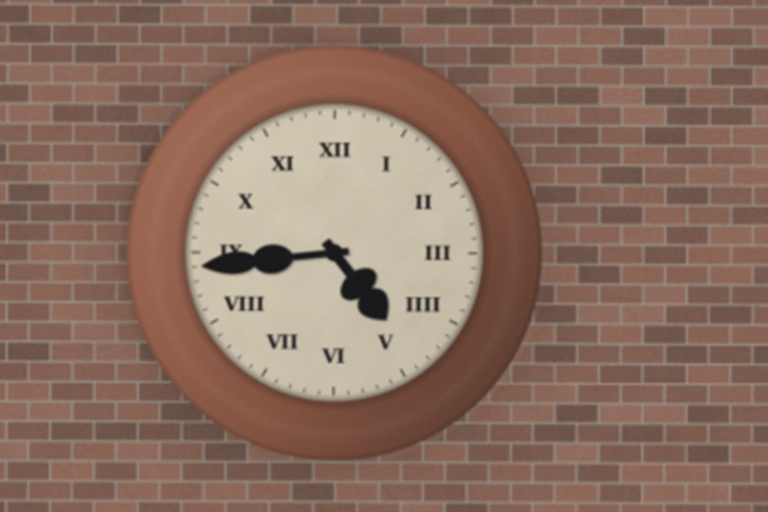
h=4 m=44
